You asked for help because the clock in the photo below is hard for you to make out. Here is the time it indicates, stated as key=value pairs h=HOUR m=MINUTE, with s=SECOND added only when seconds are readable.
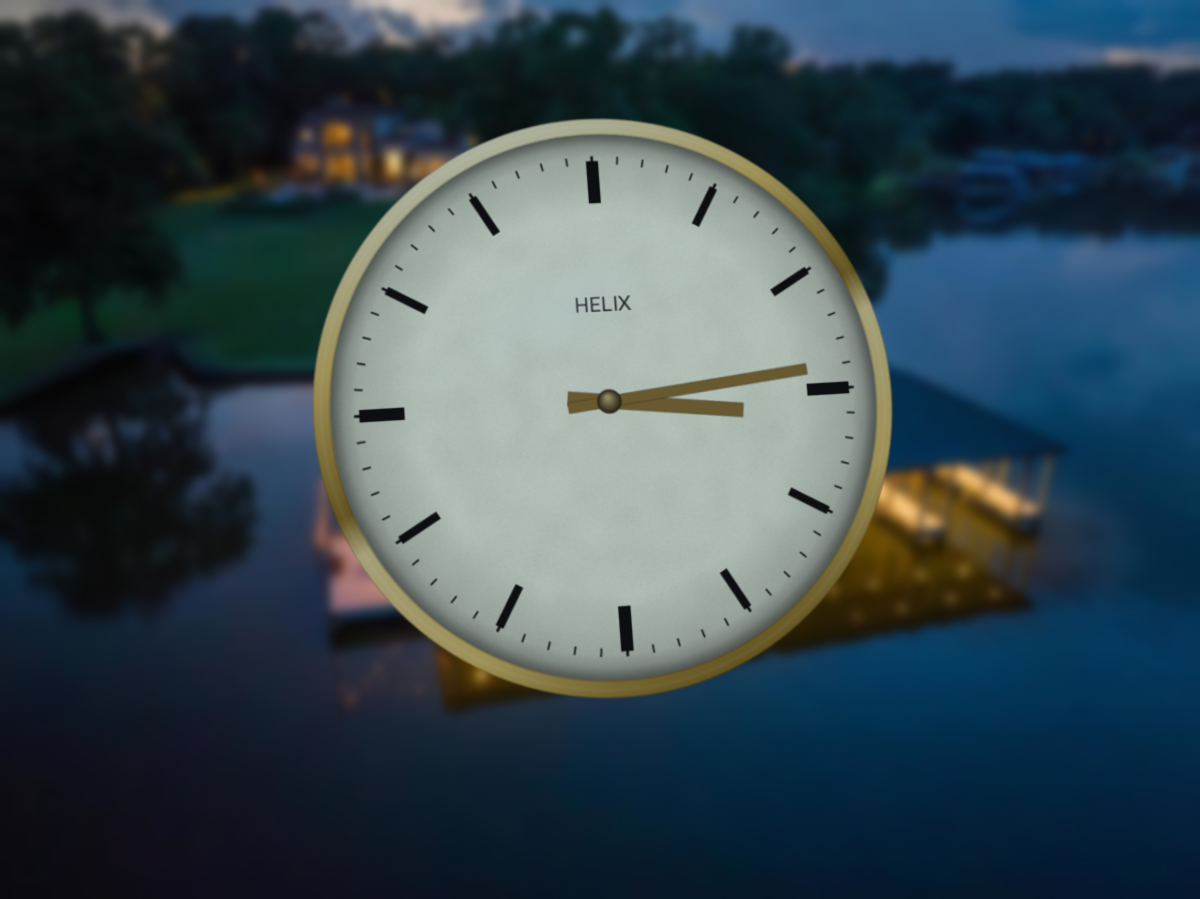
h=3 m=14
